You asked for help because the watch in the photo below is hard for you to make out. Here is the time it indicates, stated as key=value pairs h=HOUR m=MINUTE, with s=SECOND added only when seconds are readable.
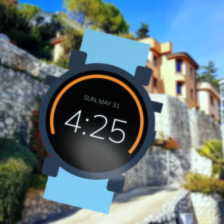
h=4 m=25
